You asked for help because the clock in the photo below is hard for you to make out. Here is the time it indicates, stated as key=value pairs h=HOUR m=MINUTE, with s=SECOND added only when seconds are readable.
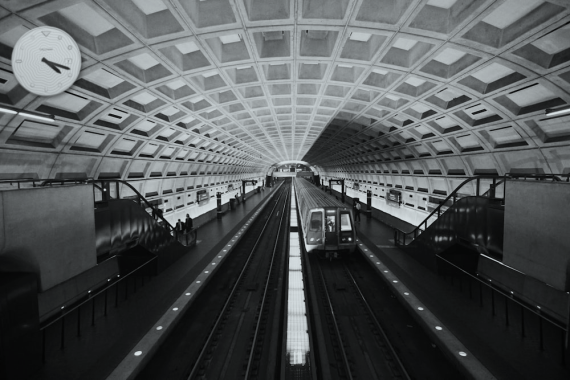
h=4 m=18
